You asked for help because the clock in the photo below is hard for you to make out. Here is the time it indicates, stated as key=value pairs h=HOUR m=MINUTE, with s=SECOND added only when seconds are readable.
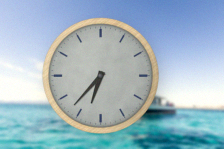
h=6 m=37
